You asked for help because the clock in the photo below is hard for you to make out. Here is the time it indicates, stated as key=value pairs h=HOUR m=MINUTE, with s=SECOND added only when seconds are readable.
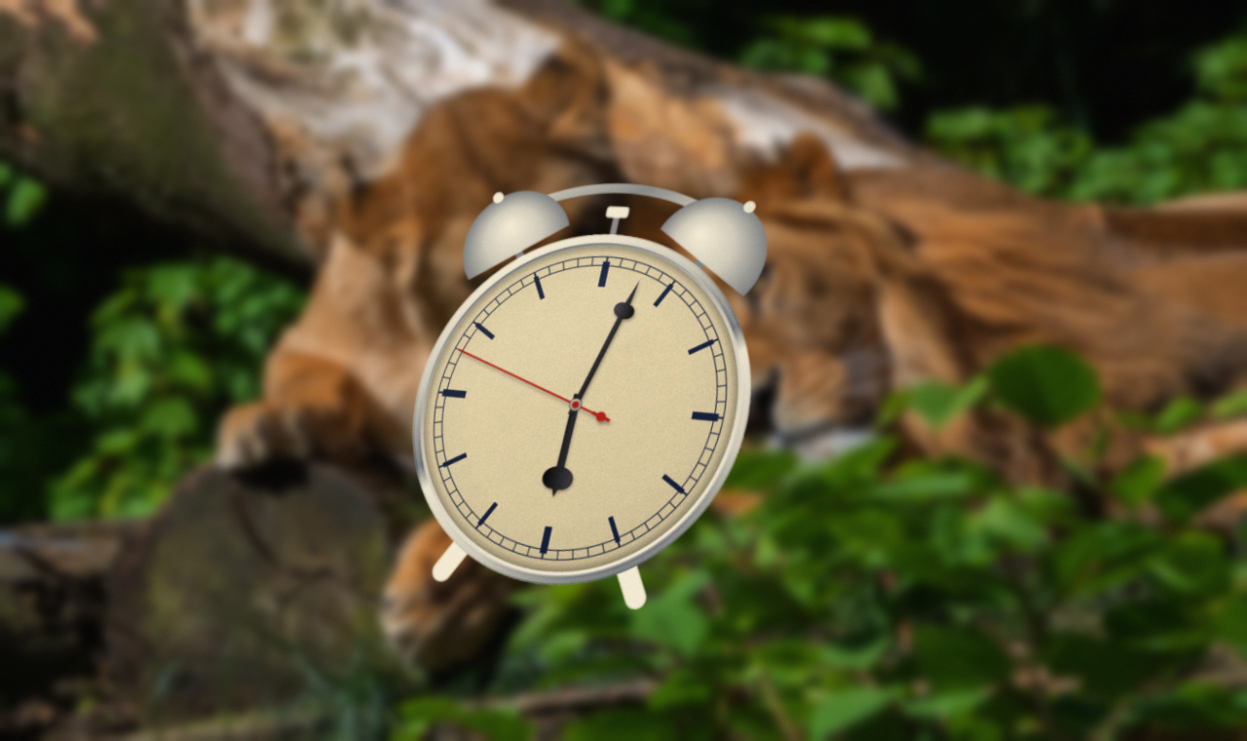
h=6 m=2 s=48
